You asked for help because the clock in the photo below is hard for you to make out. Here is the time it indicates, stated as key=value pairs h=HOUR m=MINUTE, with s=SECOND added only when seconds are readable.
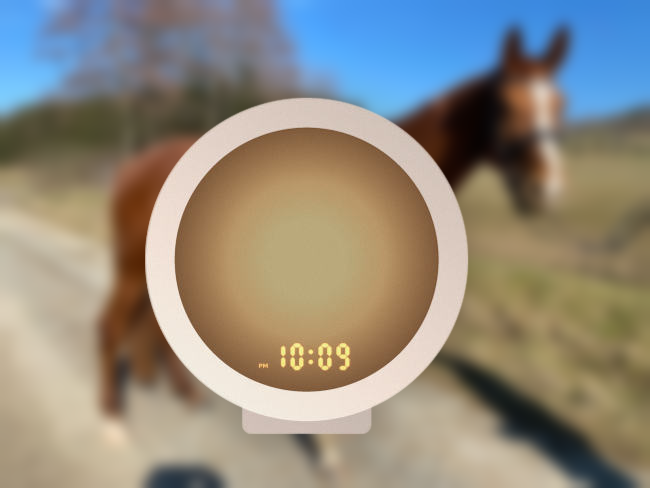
h=10 m=9
